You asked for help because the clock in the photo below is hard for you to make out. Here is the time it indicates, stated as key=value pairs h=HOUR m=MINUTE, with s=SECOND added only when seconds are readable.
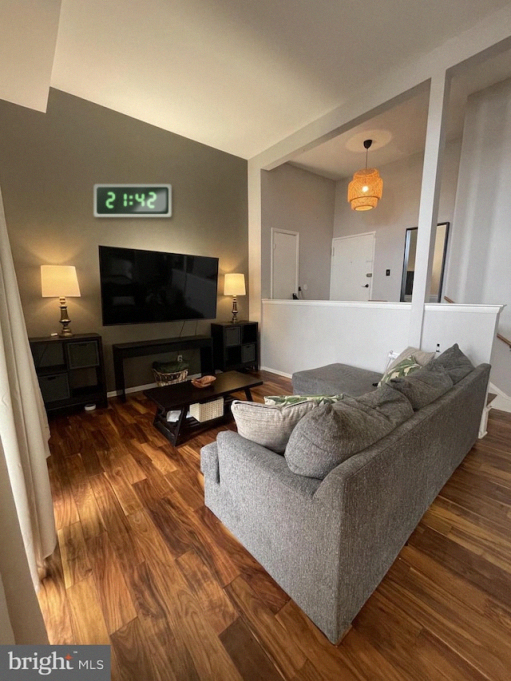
h=21 m=42
